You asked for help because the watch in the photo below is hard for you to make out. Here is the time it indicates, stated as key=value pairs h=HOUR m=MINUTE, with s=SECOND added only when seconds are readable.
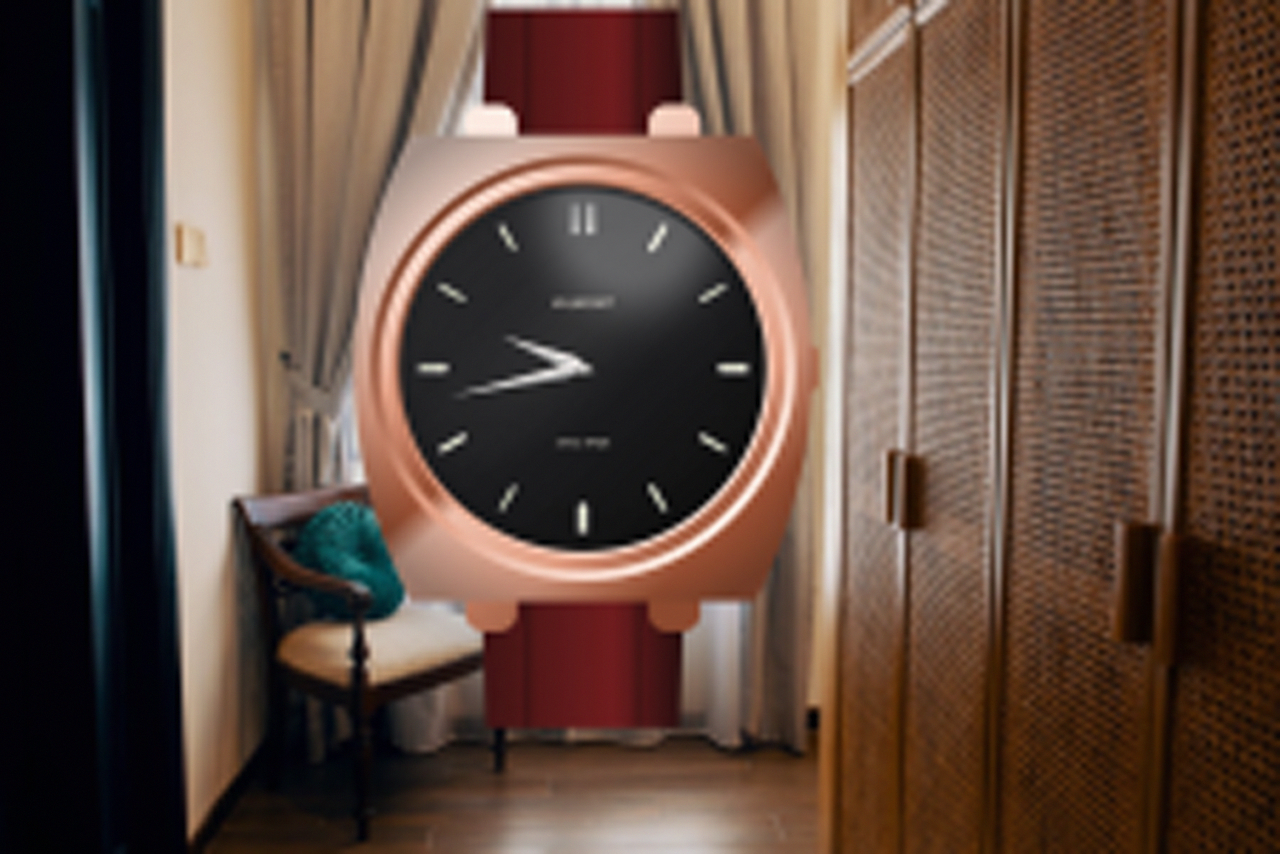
h=9 m=43
